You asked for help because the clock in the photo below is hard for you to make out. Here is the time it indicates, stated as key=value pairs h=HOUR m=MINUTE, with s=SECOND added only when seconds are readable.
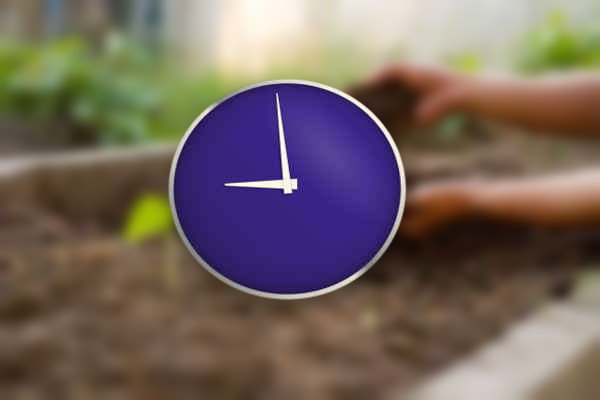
h=8 m=59
